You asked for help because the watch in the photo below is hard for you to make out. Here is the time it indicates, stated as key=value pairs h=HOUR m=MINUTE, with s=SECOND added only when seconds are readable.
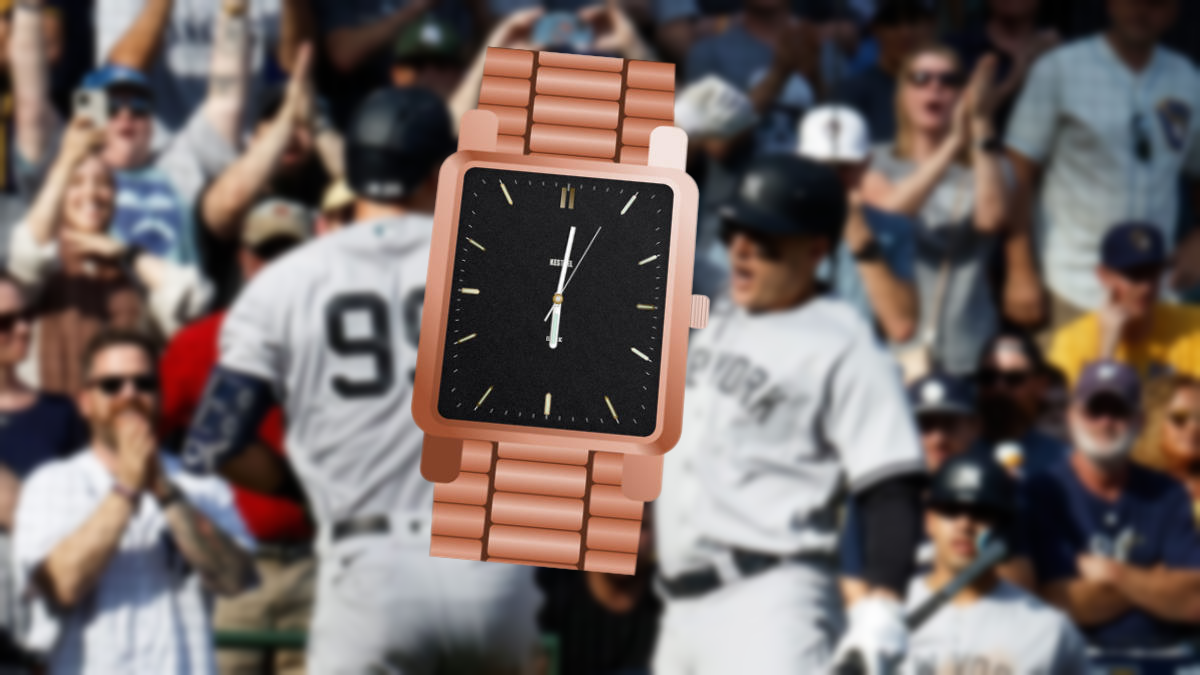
h=6 m=1 s=4
